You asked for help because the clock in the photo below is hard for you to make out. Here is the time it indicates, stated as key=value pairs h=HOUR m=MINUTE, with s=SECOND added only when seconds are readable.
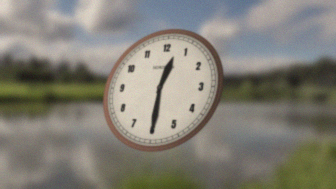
h=12 m=30
